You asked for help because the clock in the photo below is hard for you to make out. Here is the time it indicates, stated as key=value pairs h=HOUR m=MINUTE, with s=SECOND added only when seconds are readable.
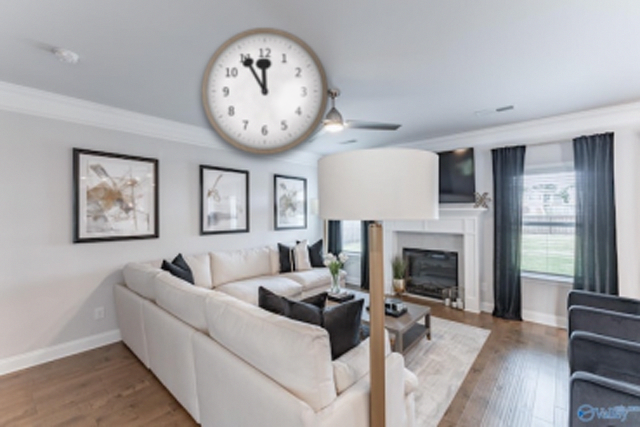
h=11 m=55
